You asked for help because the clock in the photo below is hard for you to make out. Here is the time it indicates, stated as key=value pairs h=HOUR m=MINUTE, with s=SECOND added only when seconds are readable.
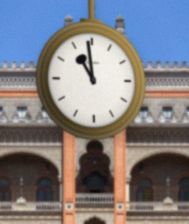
h=10 m=59
